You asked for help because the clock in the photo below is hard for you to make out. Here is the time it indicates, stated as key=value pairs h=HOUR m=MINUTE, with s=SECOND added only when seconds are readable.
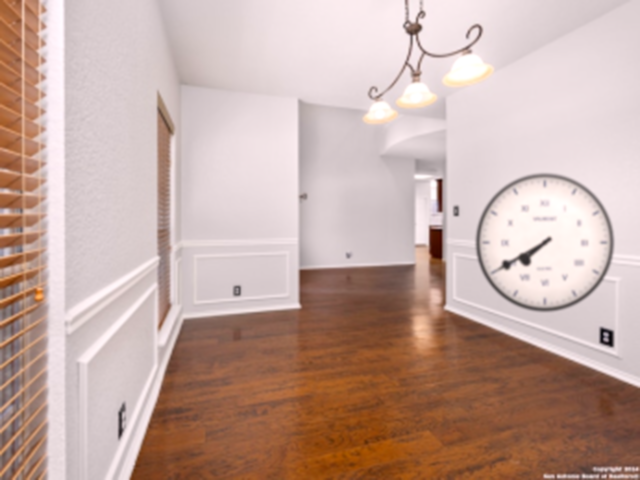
h=7 m=40
